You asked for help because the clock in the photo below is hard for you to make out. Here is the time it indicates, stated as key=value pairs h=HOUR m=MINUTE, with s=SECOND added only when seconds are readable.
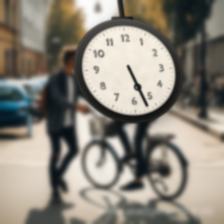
h=5 m=27
